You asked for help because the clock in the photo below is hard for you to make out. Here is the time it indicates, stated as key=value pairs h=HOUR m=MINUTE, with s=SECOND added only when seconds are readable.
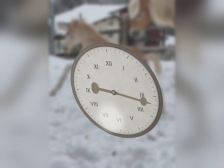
h=9 m=17
